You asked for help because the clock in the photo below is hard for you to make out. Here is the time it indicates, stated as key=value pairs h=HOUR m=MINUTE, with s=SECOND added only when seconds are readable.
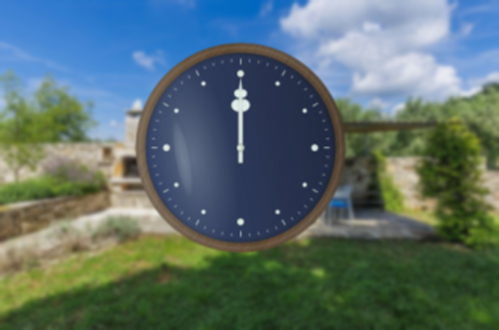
h=12 m=0
